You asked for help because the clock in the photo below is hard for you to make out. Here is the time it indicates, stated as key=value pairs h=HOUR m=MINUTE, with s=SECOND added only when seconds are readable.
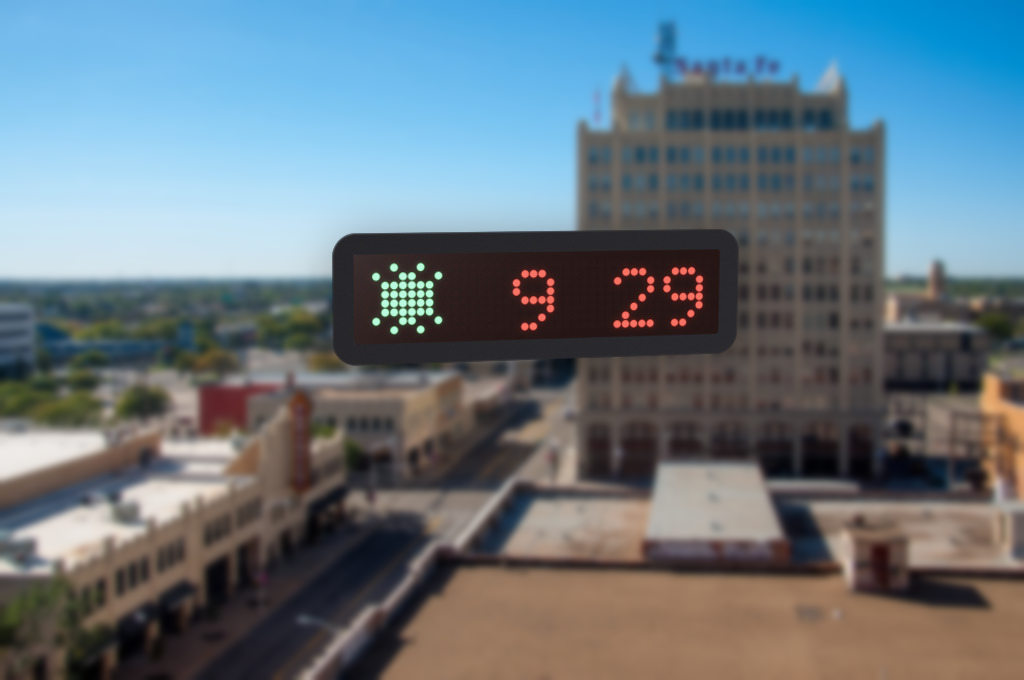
h=9 m=29
